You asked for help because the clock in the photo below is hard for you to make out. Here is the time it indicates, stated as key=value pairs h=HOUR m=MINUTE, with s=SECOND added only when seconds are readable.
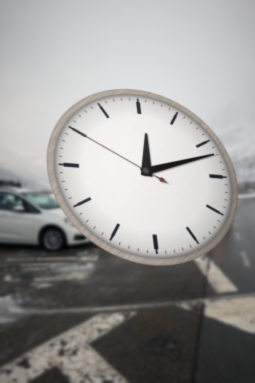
h=12 m=11 s=50
